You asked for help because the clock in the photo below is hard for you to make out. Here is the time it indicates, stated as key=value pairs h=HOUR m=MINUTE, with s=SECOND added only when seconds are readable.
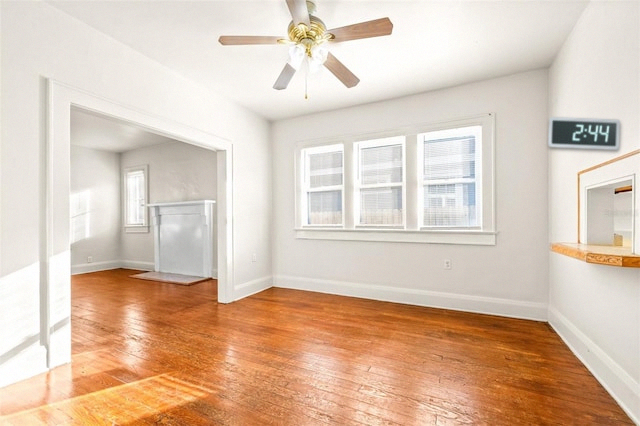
h=2 m=44
